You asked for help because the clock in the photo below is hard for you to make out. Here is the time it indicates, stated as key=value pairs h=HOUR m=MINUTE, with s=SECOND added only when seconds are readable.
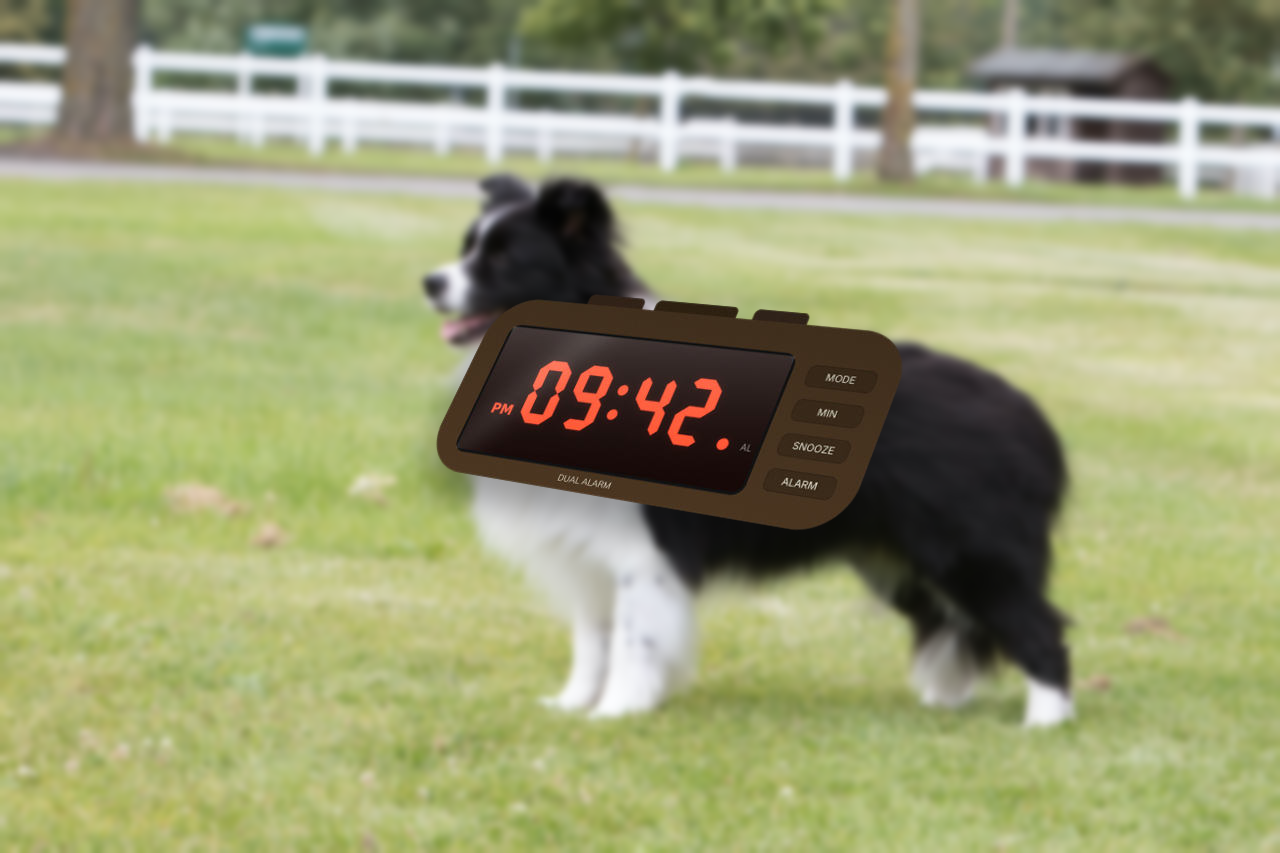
h=9 m=42
